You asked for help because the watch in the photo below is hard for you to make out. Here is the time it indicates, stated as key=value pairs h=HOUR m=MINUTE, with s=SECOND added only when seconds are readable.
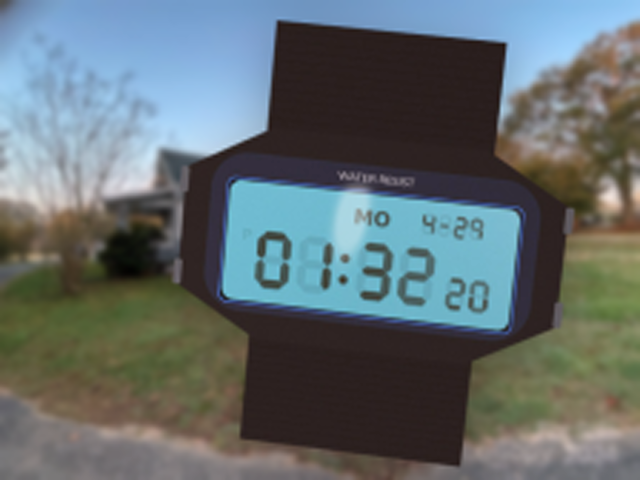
h=1 m=32 s=20
